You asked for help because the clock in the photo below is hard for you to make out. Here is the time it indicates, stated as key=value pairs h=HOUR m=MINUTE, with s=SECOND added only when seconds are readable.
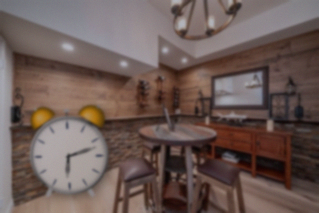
h=6 m=12
